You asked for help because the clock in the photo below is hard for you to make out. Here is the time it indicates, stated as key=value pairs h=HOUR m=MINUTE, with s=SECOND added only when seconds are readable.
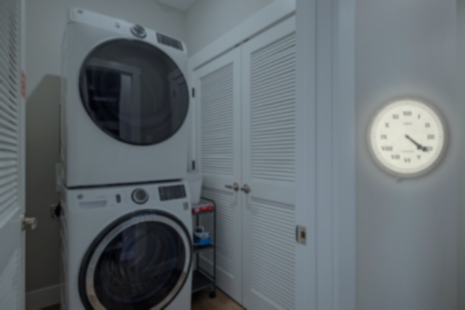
h=4 m=21
